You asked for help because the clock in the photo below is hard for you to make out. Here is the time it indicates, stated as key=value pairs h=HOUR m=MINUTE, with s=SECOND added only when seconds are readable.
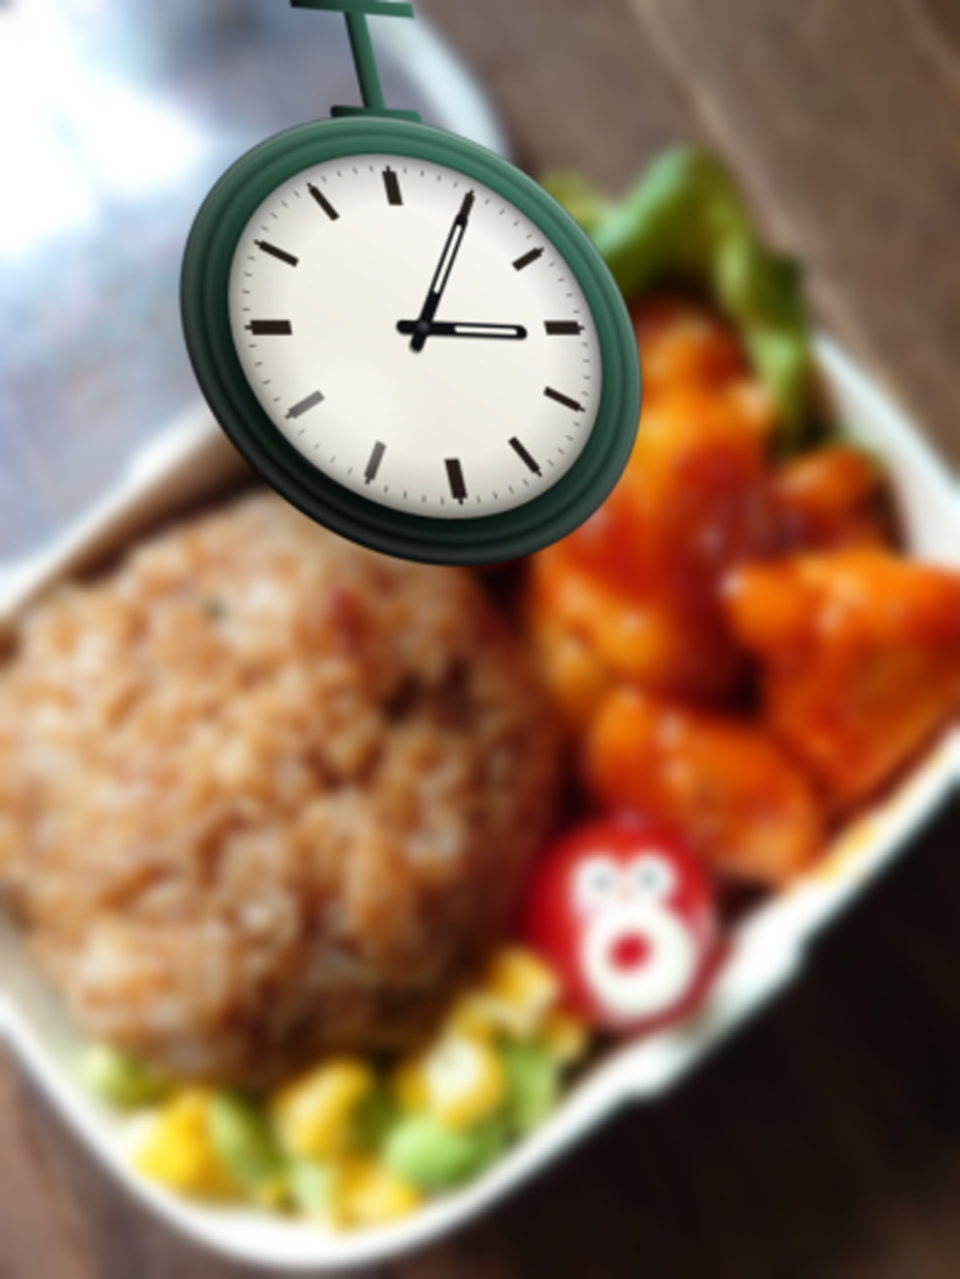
h=3 m=5
